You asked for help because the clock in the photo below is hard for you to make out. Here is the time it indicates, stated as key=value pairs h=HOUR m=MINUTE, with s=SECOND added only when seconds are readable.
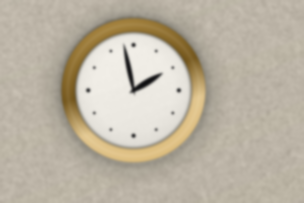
h=1 m=58
